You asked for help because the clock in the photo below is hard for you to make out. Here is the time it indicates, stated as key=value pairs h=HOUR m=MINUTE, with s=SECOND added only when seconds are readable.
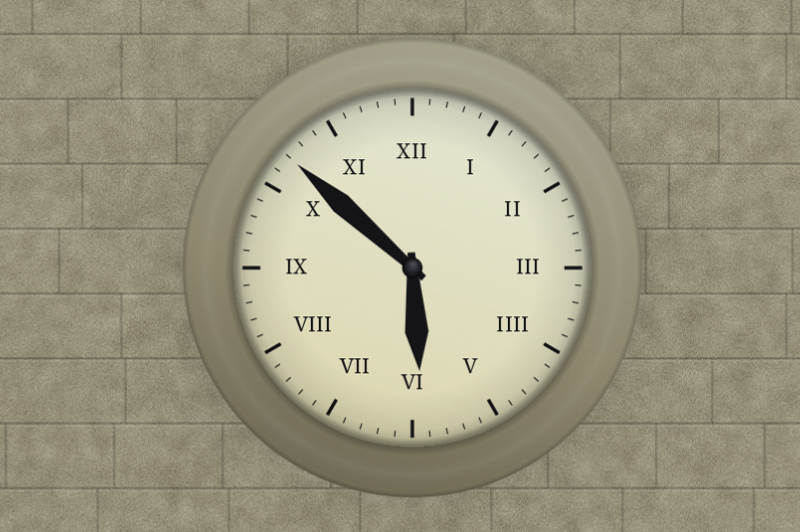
h=5 m=52
